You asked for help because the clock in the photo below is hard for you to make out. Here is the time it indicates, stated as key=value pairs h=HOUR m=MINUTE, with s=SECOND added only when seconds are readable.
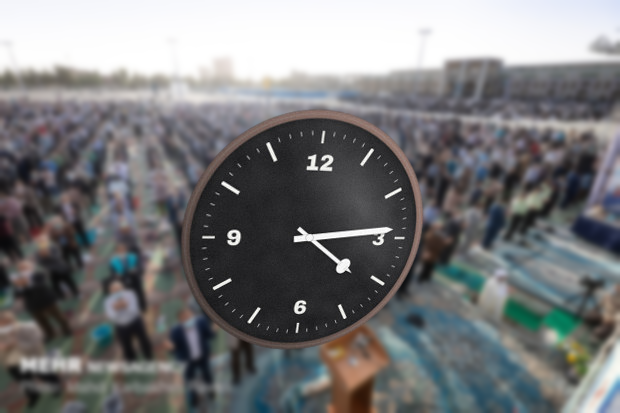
h=4 m=14
